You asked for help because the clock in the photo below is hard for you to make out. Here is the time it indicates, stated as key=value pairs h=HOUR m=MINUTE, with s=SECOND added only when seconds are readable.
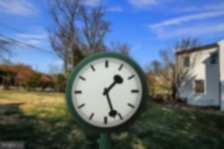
h=1 m=27
